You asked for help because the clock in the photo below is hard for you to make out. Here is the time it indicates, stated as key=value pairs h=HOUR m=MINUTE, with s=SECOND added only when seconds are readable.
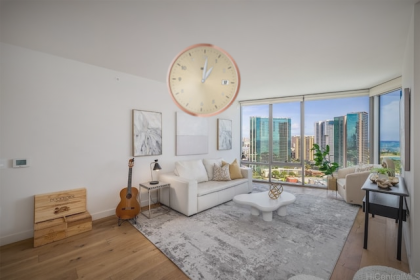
h=1 m=1
